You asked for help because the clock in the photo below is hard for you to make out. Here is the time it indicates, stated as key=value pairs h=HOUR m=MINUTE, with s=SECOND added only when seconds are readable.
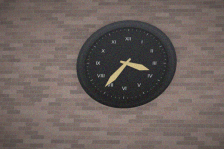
h=3 m=36
